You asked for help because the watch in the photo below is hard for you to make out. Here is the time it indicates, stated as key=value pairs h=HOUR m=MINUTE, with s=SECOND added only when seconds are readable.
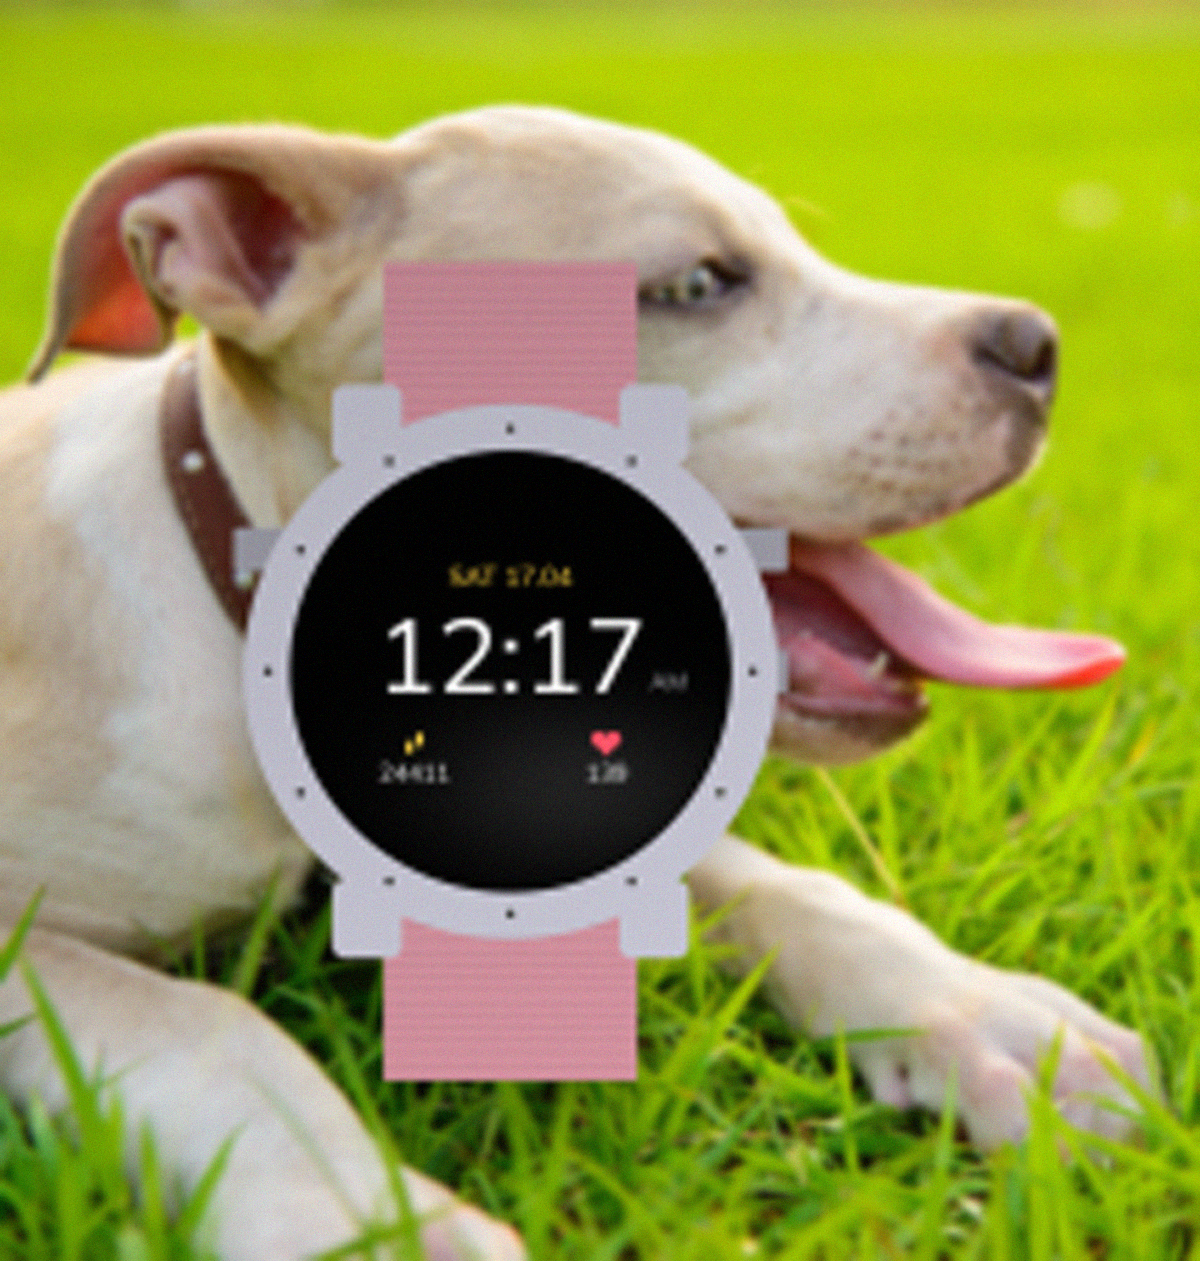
h=12 m=17
